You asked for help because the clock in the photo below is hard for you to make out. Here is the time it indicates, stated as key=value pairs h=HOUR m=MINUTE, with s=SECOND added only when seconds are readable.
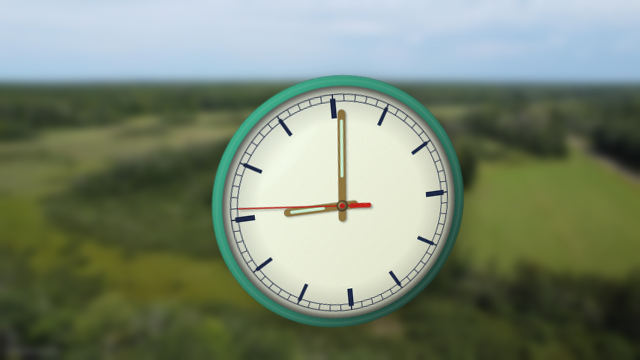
h=9 m=0 s=46
